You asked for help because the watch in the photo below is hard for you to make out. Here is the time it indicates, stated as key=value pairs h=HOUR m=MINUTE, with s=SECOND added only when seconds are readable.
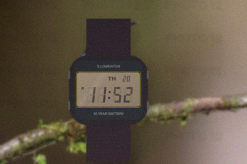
h=11 m=52
